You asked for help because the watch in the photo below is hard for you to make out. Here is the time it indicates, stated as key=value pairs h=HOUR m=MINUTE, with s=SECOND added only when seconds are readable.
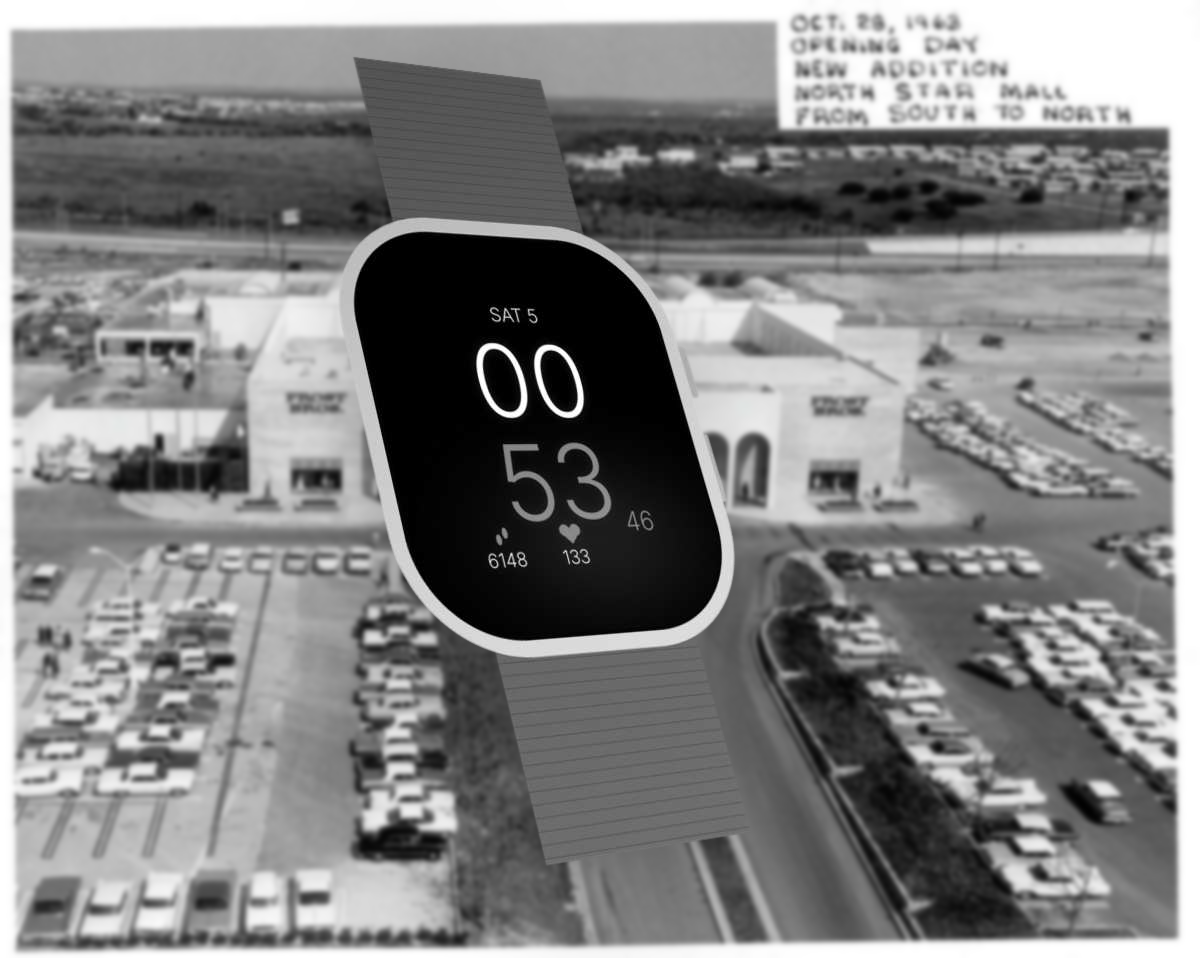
h=0 m=53 s=46
